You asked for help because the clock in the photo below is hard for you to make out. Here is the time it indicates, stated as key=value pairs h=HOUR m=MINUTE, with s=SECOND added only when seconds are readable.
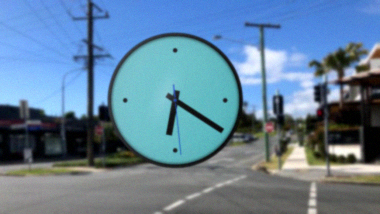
h=6 m=20 s=29
